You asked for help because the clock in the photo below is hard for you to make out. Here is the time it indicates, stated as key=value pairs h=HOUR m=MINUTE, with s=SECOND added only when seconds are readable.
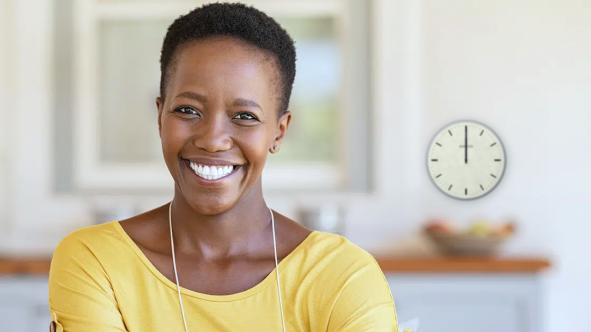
h=12 m=0
